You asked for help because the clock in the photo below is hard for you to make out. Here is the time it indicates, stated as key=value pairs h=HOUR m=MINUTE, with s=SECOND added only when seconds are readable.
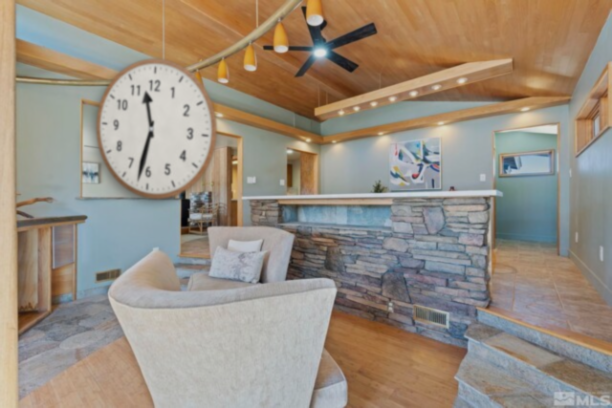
h=11 m=32
